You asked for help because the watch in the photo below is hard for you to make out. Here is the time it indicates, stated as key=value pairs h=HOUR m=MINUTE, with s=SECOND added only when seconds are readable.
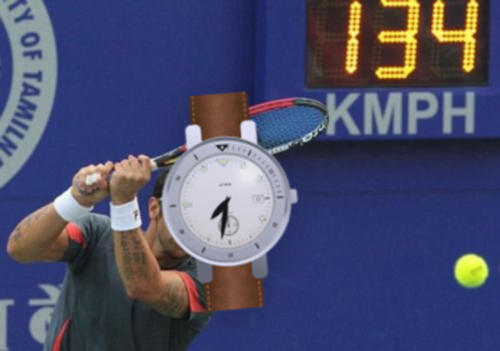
h=7 m=32
